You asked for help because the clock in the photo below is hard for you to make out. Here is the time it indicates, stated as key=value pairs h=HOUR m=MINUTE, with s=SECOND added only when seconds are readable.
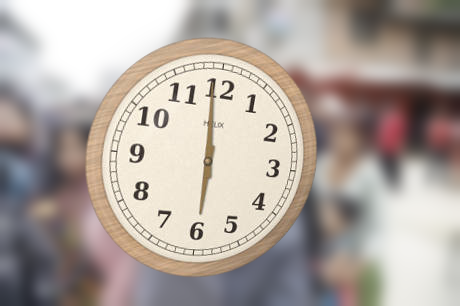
h=5 m=59
